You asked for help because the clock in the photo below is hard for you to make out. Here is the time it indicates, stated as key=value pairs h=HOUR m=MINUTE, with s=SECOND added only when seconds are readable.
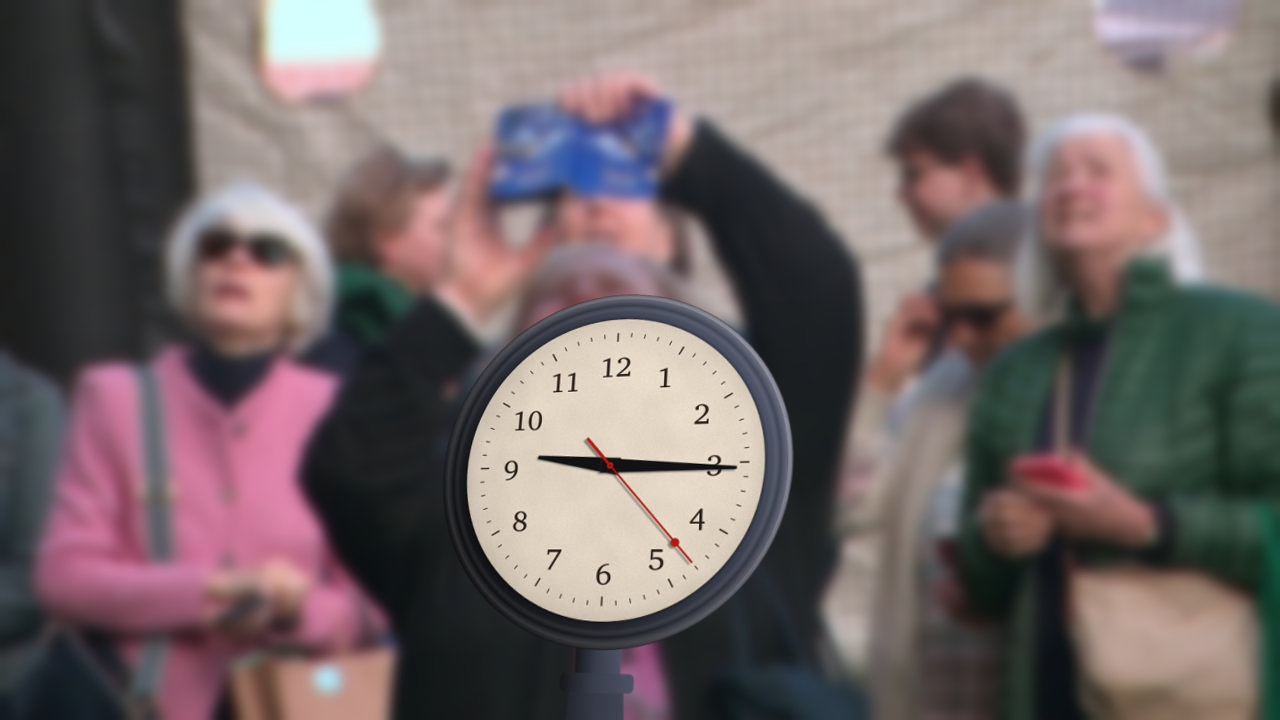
h=9 m=15 s=23
